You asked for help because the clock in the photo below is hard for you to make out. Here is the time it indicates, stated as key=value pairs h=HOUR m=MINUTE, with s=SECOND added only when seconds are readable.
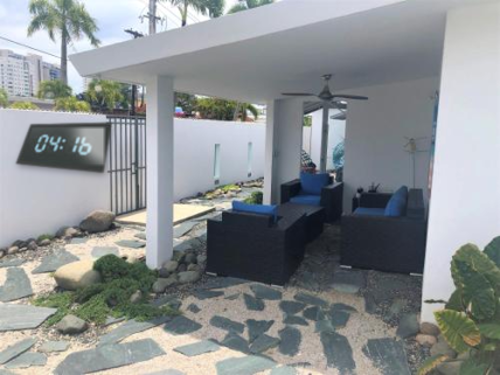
h=4 m=16
